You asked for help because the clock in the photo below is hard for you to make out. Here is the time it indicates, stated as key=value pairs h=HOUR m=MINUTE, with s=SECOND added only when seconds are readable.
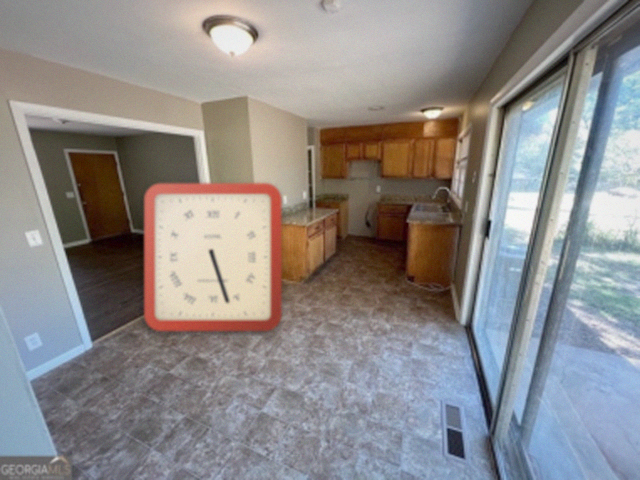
h=5 m=27
